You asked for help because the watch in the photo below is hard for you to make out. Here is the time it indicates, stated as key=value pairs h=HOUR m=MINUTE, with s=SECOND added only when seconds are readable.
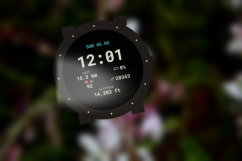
h=12 m=1
